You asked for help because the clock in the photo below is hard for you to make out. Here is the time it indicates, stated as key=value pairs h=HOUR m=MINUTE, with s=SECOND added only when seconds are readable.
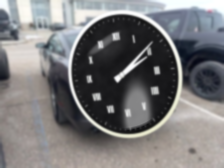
h=2 m=9
